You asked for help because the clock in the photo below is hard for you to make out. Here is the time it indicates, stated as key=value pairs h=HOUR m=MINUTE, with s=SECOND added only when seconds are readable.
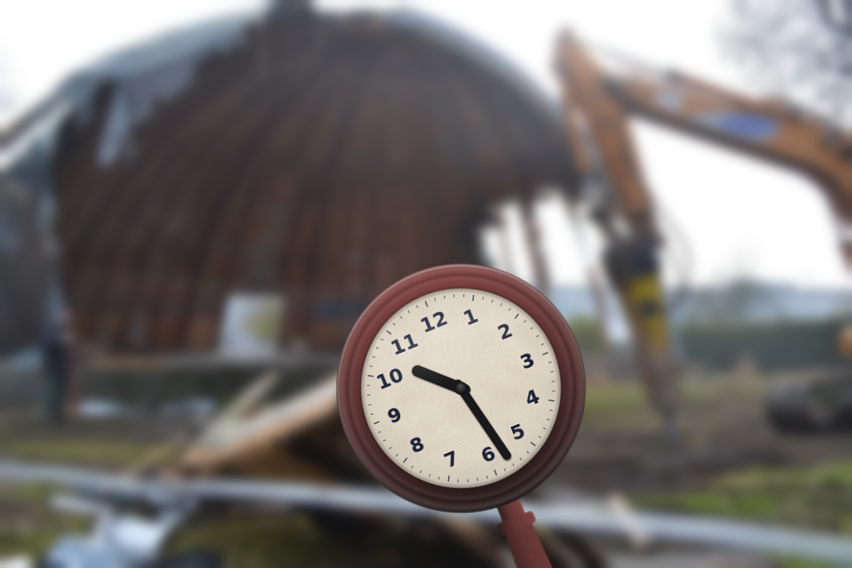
h=10 m=28
